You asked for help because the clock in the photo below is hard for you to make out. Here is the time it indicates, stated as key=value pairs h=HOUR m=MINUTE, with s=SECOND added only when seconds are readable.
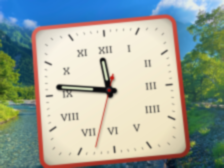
h=11 m=46 s=33
